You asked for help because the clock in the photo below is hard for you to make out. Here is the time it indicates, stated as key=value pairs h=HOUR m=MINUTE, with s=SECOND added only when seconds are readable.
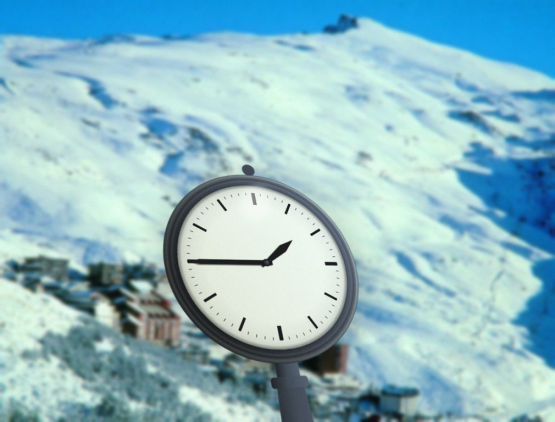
h=1 m=45
